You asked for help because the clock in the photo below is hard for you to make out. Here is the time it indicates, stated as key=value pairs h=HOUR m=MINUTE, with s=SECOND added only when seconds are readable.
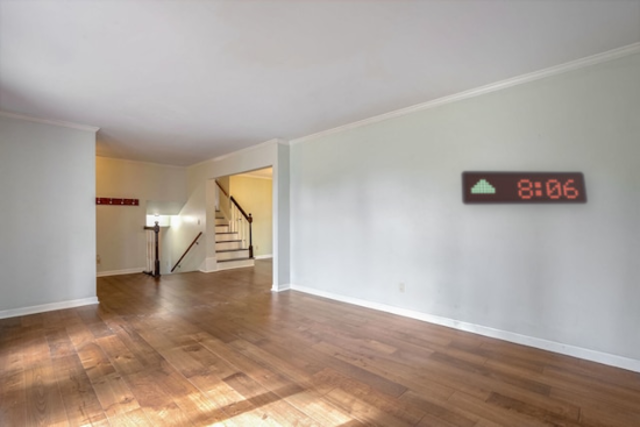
h=8 m=6
